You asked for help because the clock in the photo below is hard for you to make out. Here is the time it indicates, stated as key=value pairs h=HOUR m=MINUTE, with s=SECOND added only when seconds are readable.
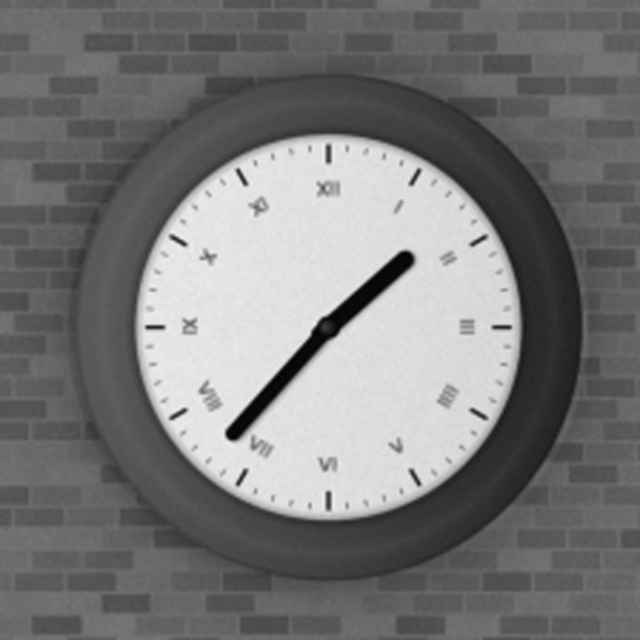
h=1 m=37
